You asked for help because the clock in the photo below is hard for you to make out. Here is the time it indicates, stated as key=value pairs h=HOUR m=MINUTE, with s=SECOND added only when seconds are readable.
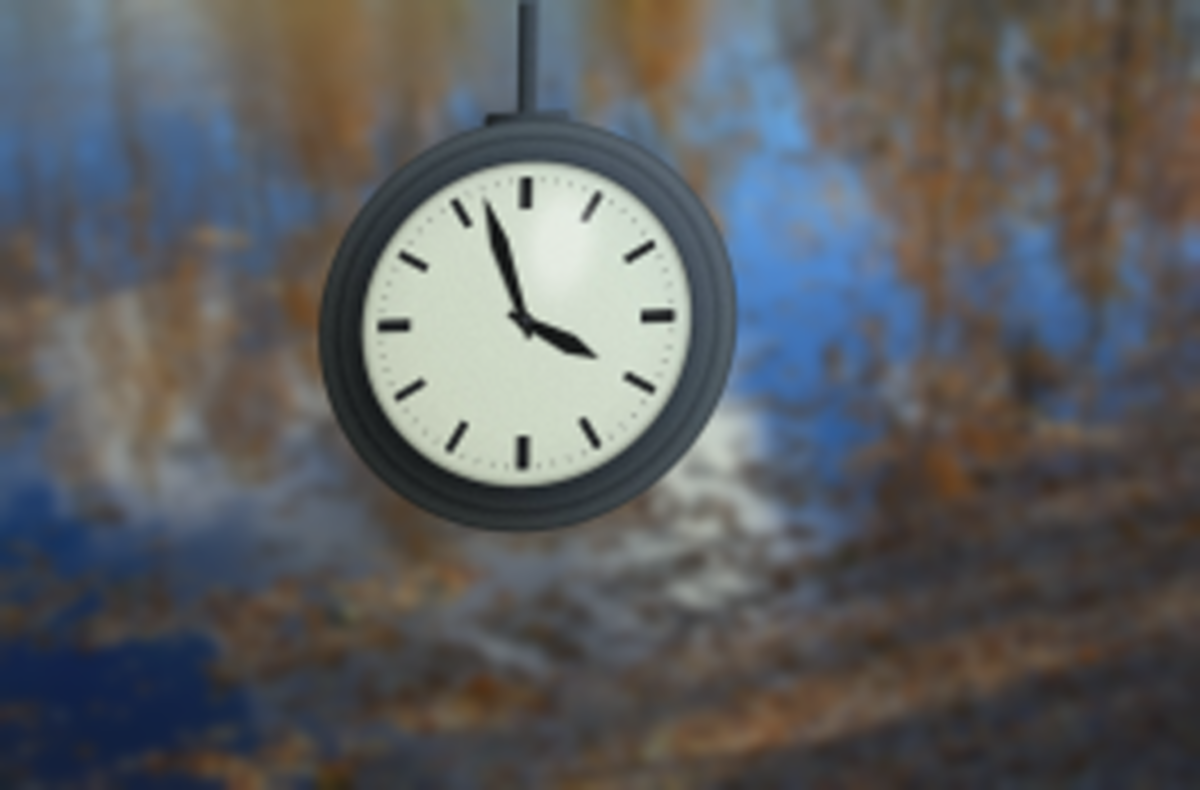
h=3 m=57
